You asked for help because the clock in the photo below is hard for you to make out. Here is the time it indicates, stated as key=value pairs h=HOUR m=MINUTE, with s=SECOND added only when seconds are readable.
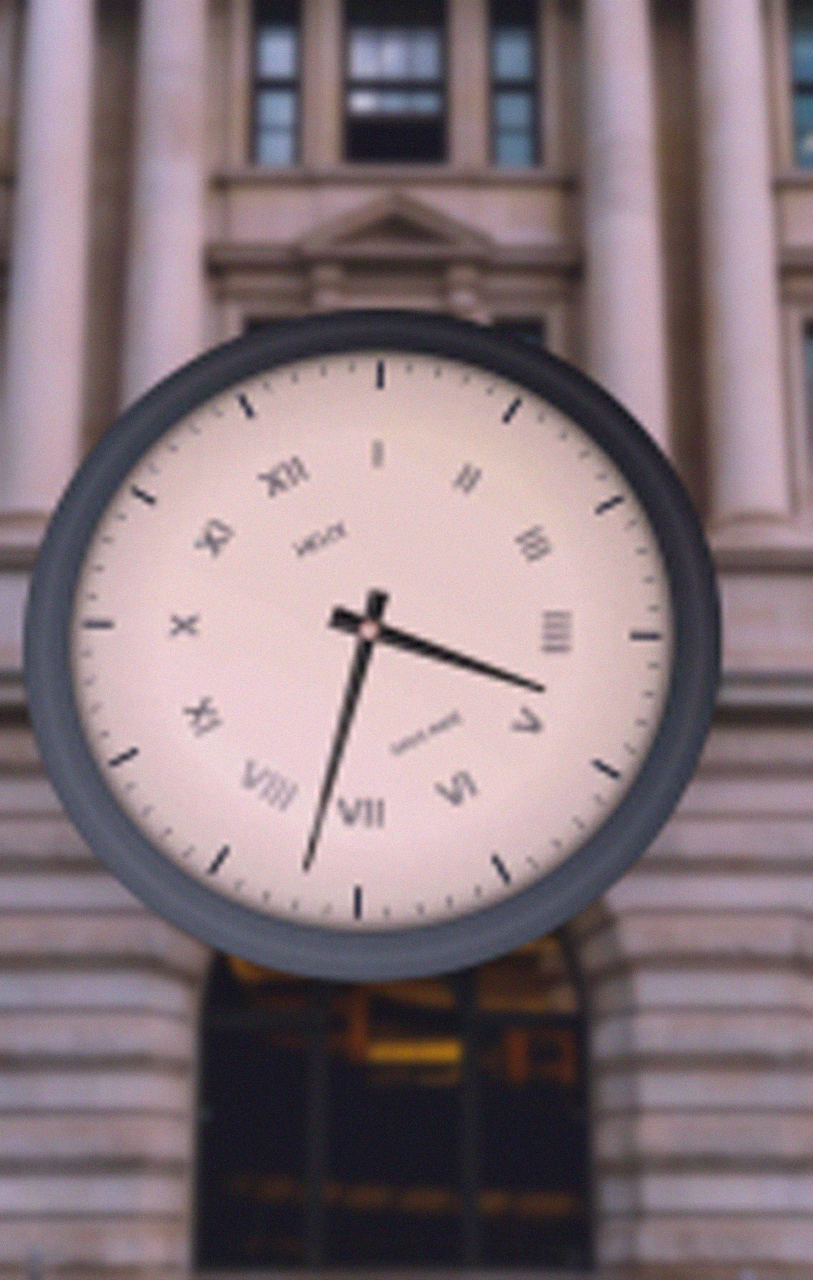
h=4 m=37
